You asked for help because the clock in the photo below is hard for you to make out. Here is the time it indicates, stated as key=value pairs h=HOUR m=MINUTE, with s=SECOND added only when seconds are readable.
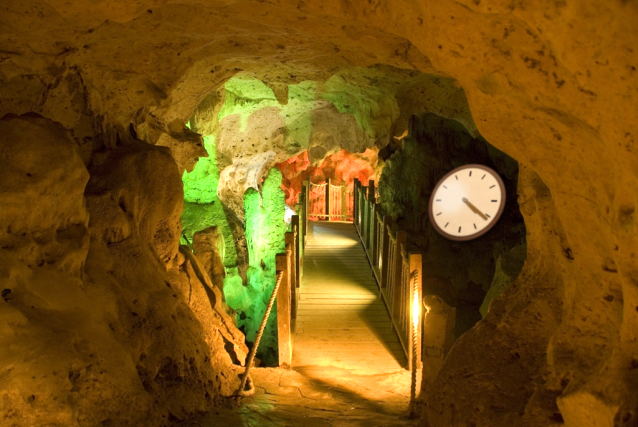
h=4 m=21
